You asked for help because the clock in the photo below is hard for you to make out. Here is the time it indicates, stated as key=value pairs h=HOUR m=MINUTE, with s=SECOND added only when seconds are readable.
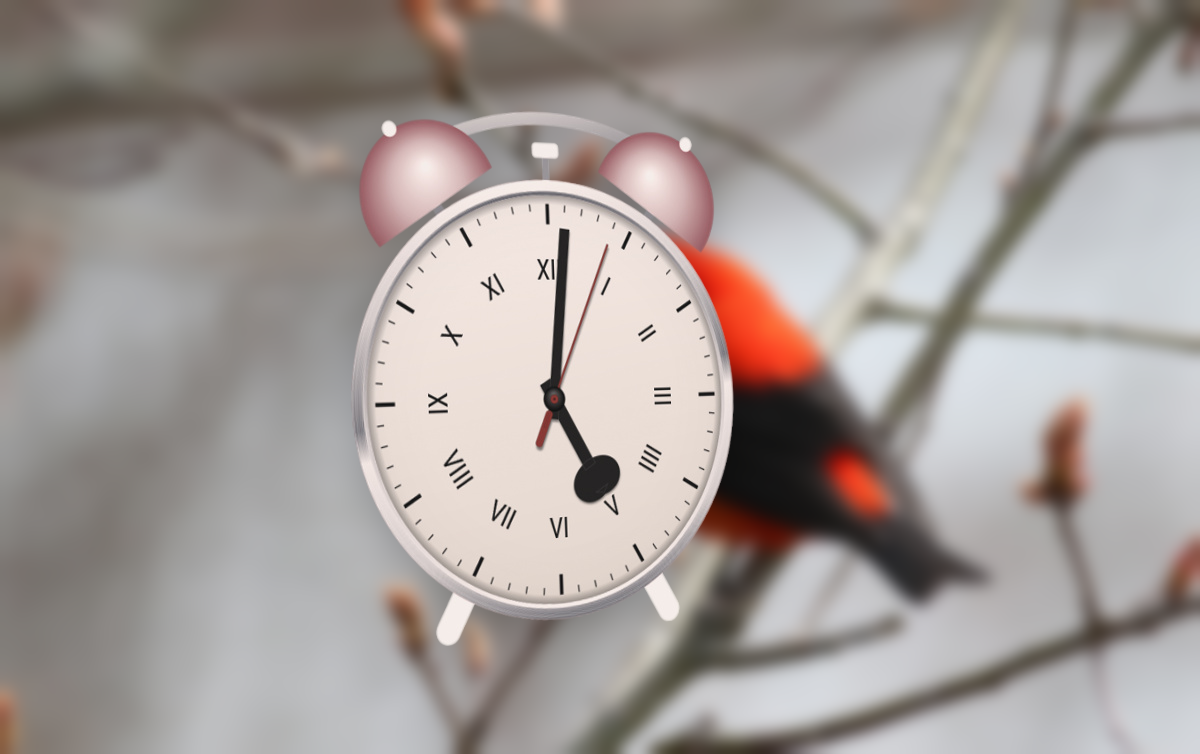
h=5 m=1 s=4
